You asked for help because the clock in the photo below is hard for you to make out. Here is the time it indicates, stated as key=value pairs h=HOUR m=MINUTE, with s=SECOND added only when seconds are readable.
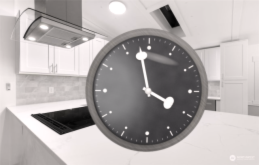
h=3 m=58
